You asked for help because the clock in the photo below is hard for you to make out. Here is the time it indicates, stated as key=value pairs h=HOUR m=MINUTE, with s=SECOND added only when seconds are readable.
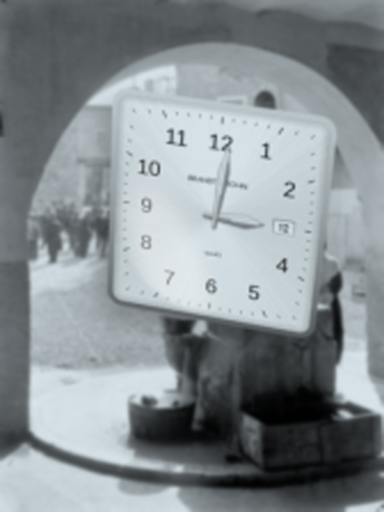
h=3 m=1
